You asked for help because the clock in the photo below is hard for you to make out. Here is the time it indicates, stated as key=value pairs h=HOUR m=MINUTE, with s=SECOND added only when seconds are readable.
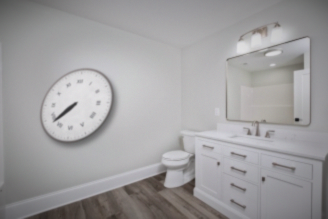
h=7 m=38
